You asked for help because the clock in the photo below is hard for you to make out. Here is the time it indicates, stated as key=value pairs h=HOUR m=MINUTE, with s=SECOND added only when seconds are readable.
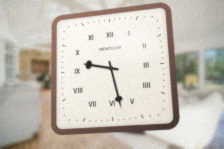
h=9 m=28
